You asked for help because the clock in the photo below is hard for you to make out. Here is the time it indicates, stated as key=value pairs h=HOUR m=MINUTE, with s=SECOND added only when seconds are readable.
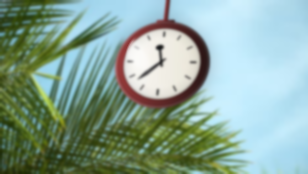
h=11 m=38
